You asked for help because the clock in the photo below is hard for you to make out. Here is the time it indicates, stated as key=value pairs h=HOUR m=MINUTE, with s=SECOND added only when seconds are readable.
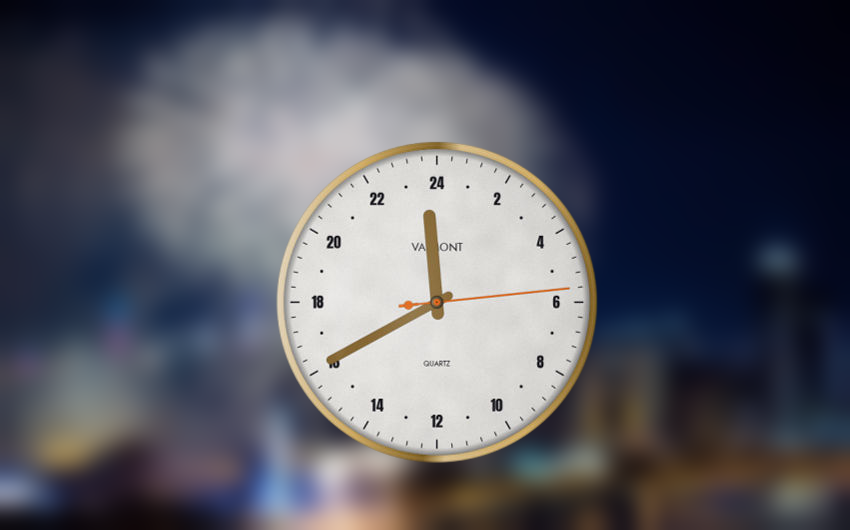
h=23 m=40 s=14
